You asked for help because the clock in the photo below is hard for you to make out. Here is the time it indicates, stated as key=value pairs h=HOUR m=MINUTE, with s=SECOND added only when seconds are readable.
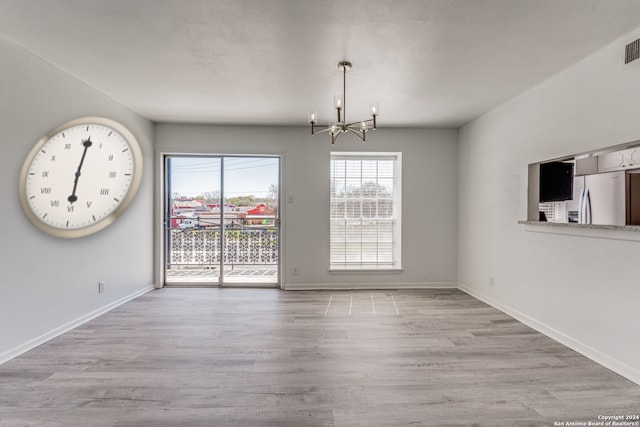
h=6 m=1
